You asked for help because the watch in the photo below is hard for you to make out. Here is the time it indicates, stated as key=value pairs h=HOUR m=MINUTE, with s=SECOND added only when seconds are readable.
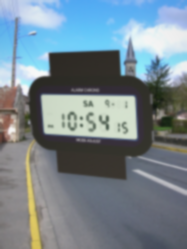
h=10 m=54
